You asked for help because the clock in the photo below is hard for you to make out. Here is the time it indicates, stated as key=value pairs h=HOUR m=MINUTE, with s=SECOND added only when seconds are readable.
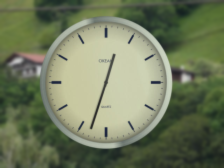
h=12 m=33
